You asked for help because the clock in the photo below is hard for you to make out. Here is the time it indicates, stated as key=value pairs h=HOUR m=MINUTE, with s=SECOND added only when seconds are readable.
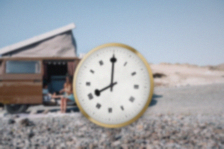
h=8 m=0
